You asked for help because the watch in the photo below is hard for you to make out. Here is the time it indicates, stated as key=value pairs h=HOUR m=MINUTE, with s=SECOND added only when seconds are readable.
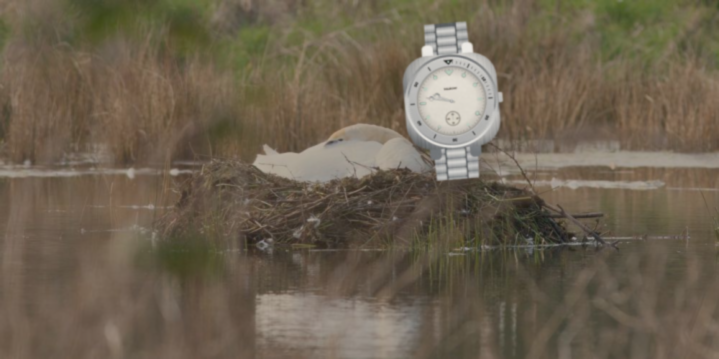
h=9 m=47
